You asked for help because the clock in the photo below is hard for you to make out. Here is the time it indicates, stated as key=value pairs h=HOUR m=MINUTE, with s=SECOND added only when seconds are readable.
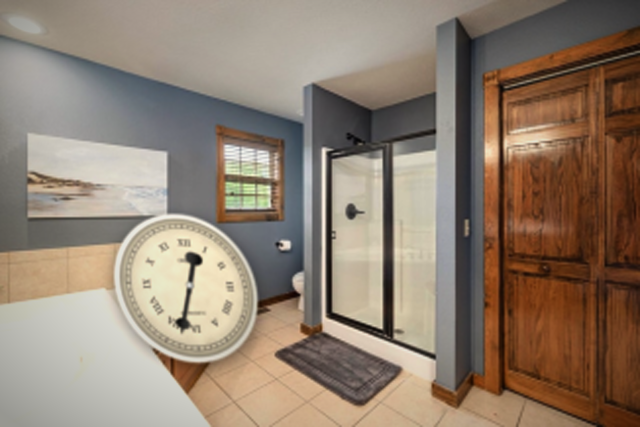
h=12 m=33
